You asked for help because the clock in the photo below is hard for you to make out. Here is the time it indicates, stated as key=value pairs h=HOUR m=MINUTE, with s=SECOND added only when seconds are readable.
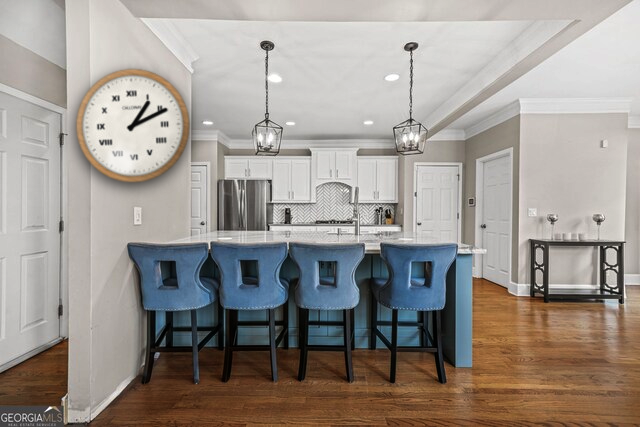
h=1 m=11
